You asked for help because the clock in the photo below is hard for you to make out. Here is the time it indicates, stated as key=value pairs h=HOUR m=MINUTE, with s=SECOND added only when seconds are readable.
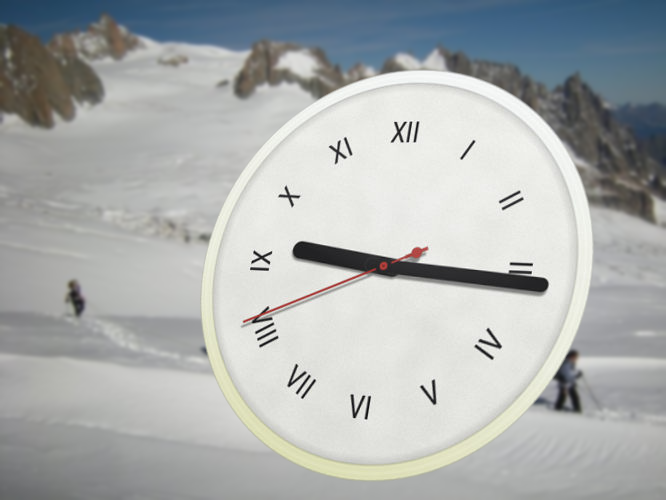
h=9 m=15 s=41
